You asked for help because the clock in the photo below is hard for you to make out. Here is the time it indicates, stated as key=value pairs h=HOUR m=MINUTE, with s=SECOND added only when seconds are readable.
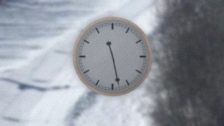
h=11 m=28
